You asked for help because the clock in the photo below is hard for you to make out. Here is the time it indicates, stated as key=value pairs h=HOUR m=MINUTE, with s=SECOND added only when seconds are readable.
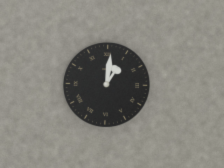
h=1 m=1
